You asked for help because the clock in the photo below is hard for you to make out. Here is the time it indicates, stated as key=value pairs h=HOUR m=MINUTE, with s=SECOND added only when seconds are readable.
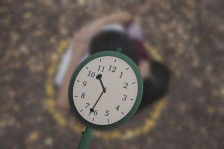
h=10 m=32
